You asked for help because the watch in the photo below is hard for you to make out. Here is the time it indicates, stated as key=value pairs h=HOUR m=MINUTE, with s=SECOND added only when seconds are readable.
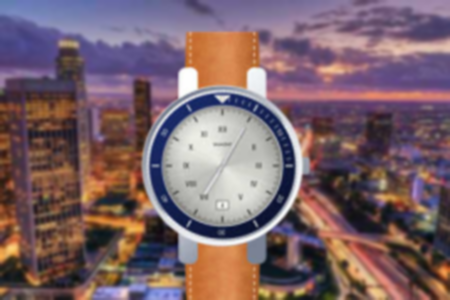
h=7 m=5
